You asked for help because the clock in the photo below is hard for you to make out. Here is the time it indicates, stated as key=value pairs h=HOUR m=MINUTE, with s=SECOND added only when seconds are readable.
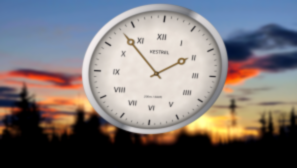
h=1 m=53
